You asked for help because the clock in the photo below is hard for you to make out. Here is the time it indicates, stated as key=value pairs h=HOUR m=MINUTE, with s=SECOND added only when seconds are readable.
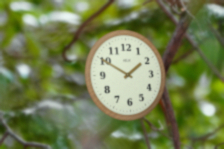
h=1 m=50
